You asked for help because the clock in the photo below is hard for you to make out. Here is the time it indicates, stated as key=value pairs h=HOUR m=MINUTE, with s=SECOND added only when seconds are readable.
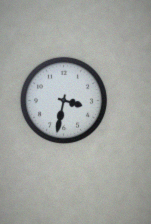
h=3 m=32
